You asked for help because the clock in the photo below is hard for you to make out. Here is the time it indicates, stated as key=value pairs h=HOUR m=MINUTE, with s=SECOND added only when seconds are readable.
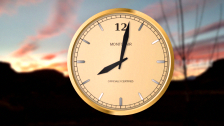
h=8 m=2
